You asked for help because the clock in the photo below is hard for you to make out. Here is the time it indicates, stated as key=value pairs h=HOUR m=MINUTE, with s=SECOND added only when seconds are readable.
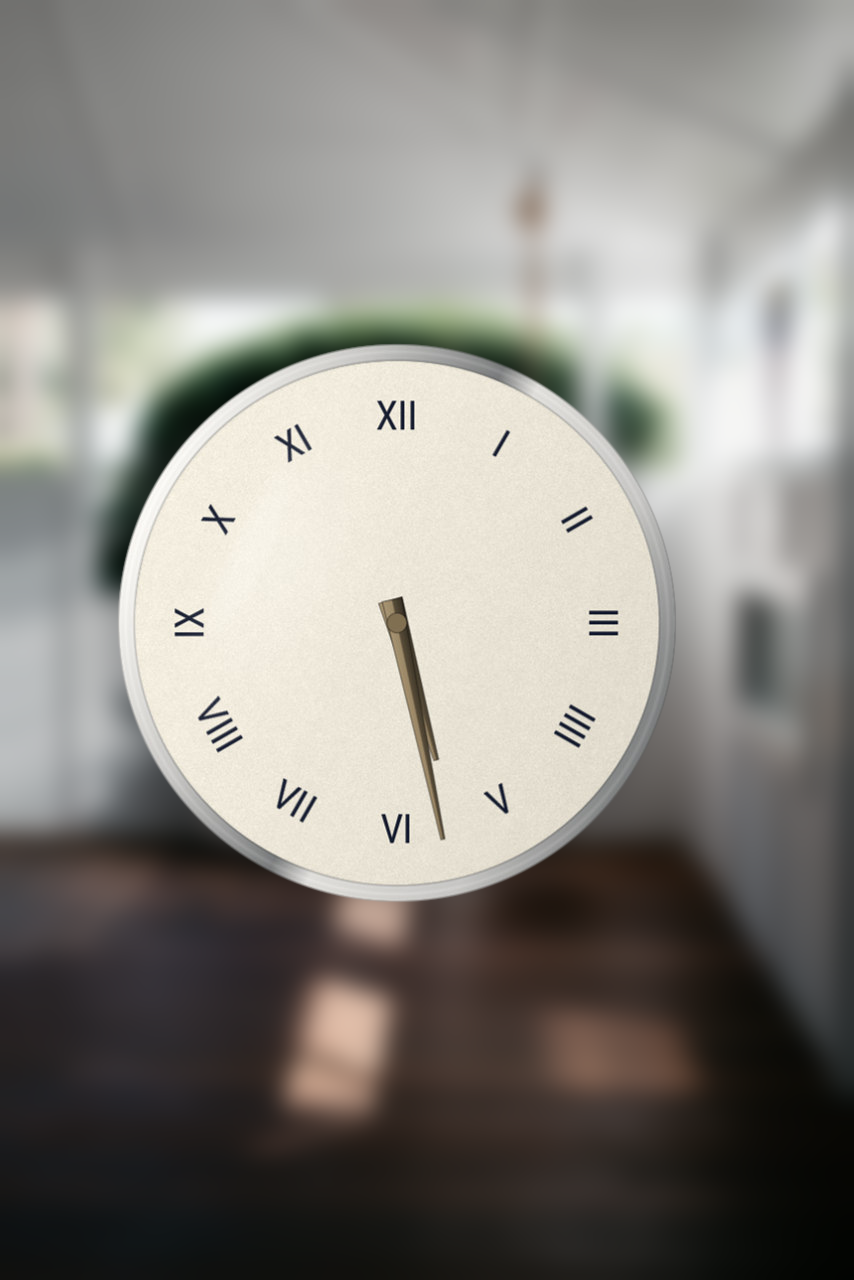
h=5 m=28
